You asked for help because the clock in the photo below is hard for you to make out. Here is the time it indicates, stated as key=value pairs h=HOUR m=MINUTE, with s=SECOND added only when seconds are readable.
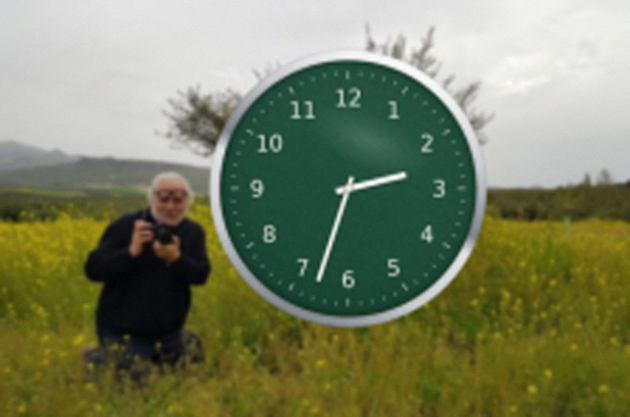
h=2 m=33
